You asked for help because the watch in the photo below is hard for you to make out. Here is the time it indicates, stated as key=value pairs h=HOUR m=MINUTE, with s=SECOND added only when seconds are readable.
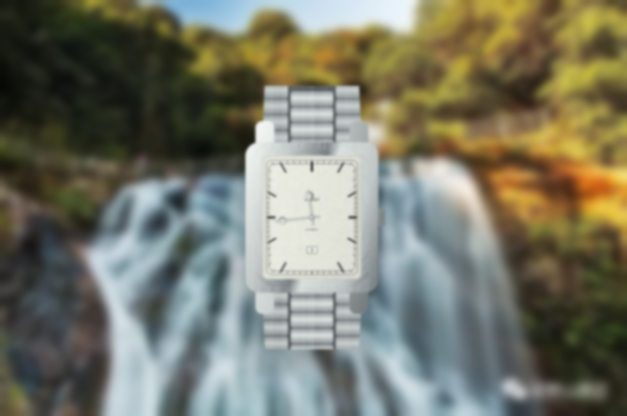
h=11 m=44
